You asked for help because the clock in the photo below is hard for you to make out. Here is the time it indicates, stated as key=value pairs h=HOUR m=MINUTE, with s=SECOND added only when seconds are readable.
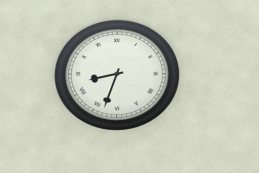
h=8 m=33
